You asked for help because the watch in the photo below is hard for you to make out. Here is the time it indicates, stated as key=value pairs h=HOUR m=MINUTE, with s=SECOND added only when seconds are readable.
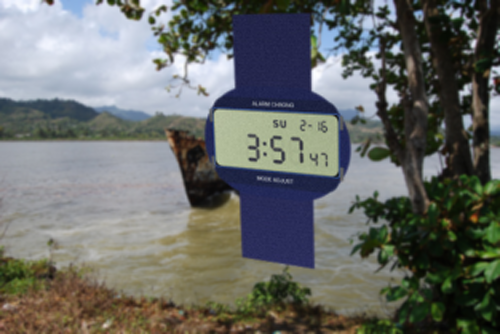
h=3 m=57 s=47
